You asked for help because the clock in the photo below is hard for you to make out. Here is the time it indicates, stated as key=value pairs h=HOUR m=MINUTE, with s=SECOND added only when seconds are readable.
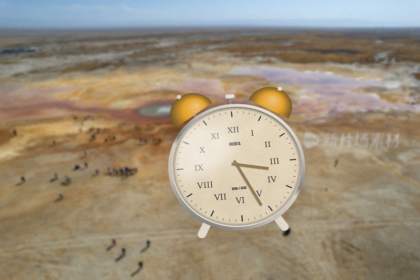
h=3 m=26
